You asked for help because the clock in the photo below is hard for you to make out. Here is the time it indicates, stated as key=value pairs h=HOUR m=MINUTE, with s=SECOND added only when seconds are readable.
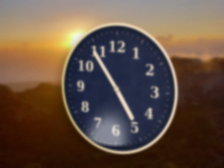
h=4 m=54
